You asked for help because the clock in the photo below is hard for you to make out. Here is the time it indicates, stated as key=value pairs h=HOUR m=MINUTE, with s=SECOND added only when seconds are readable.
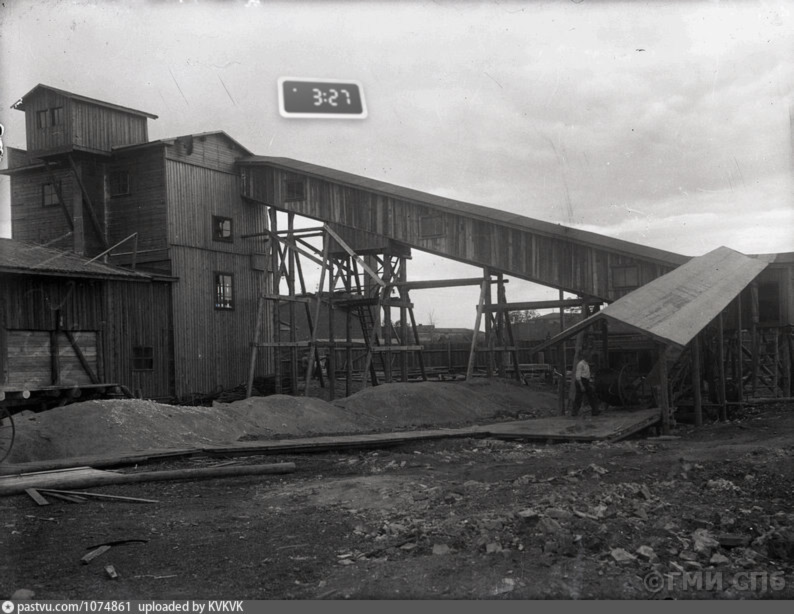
h=3 m=27
